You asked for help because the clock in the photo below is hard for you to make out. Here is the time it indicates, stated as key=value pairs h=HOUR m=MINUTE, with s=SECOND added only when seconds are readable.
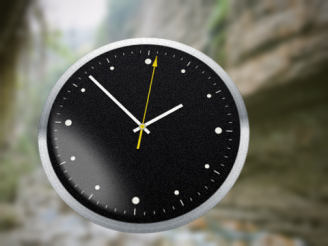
h=1 m=52 s=1
